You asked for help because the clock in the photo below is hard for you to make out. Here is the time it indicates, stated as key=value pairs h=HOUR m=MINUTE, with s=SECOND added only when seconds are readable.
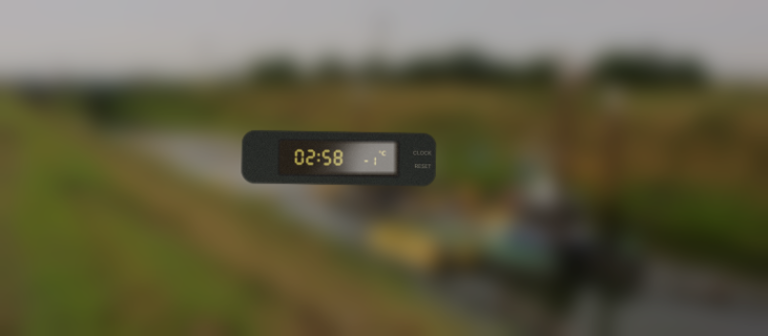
h=2 m=58
